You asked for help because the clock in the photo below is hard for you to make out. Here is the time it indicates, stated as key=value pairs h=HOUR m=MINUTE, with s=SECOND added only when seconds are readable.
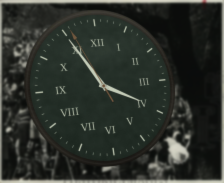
h=3 m=54 s=56
